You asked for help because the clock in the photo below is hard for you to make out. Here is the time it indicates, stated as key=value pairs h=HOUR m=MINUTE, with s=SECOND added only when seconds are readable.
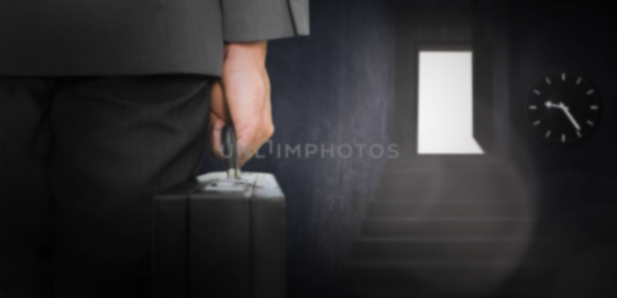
h=9 m=24
